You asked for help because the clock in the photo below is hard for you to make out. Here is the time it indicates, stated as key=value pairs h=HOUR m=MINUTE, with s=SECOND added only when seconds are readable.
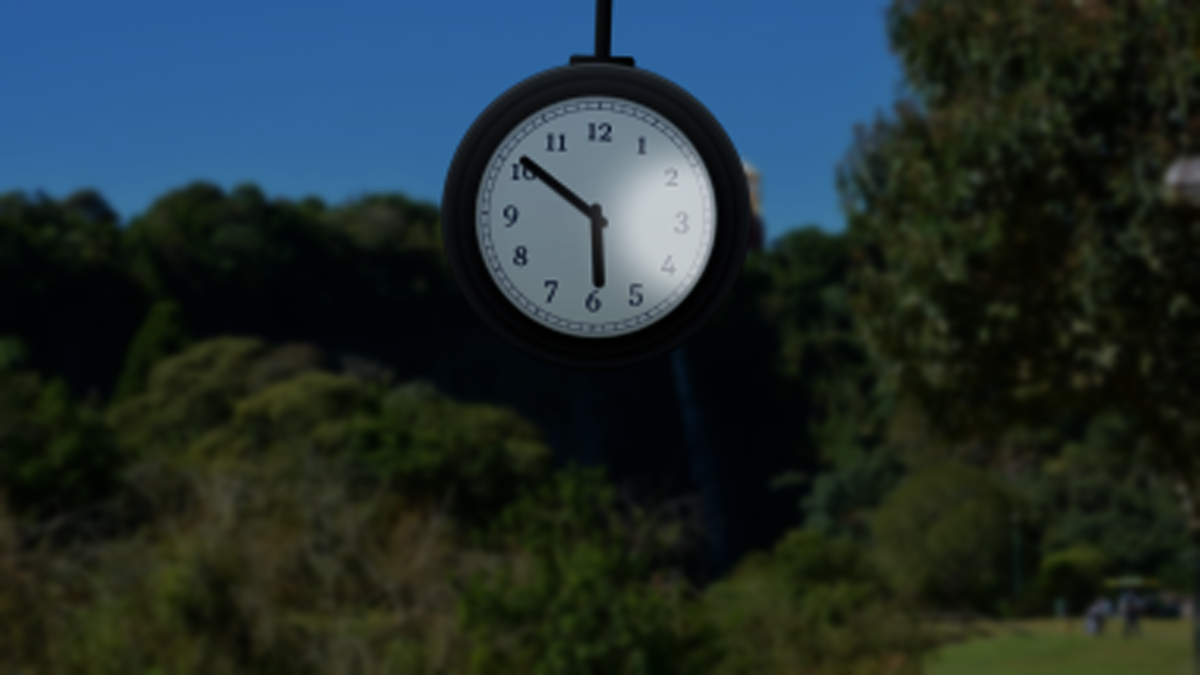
h=5 m=51
